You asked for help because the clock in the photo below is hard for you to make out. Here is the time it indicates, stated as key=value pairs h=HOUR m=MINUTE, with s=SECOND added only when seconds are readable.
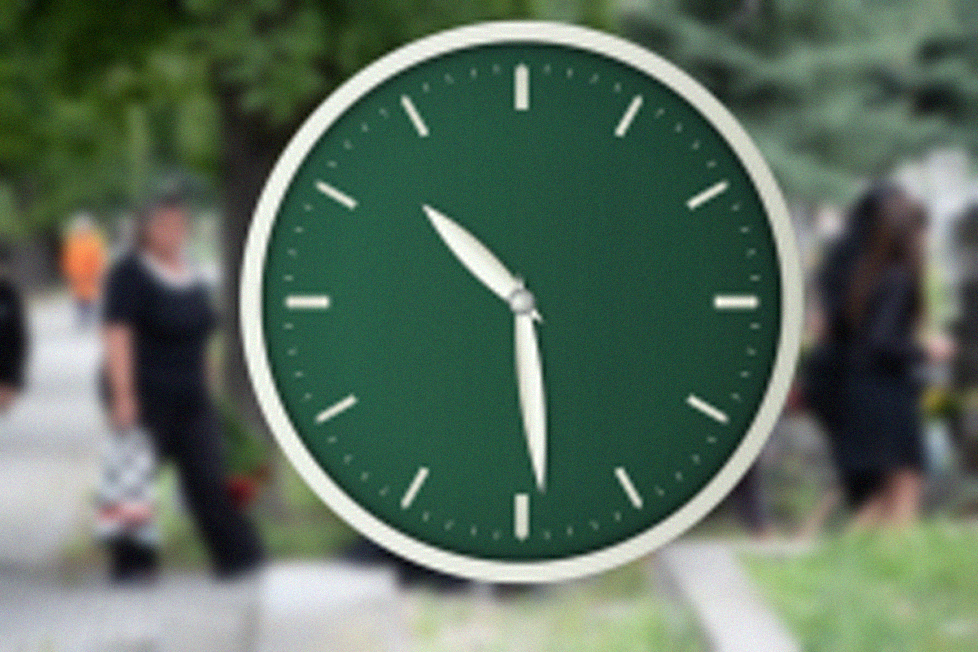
h=10 m=29
